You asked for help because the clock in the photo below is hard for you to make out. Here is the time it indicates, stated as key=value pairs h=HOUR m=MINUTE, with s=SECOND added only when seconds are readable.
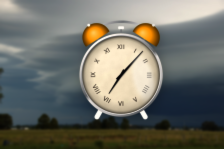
h=7 m=7
